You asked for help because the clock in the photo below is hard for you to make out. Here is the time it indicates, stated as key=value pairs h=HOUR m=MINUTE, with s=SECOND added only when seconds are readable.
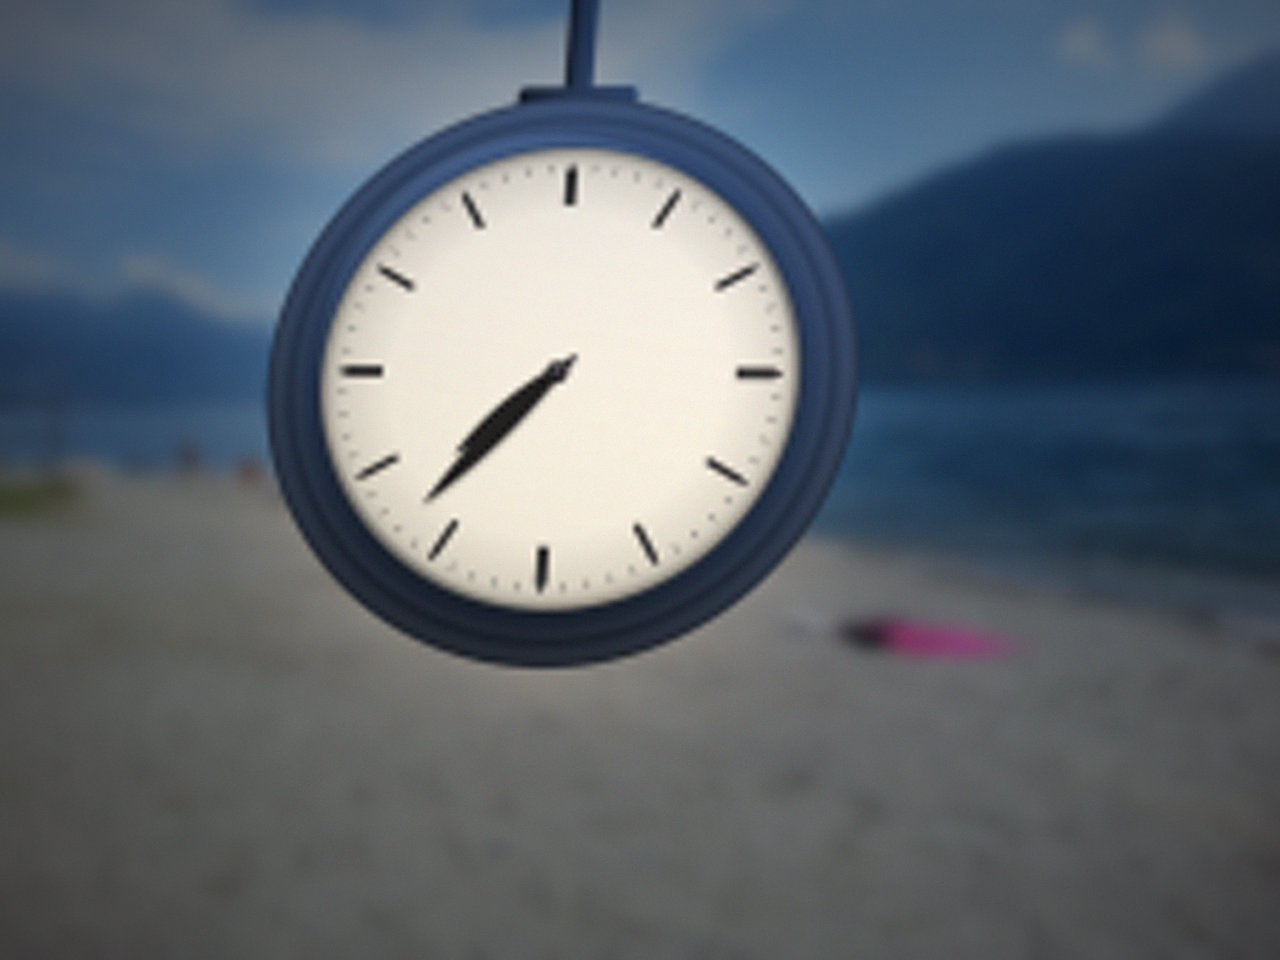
h=7 m=37
